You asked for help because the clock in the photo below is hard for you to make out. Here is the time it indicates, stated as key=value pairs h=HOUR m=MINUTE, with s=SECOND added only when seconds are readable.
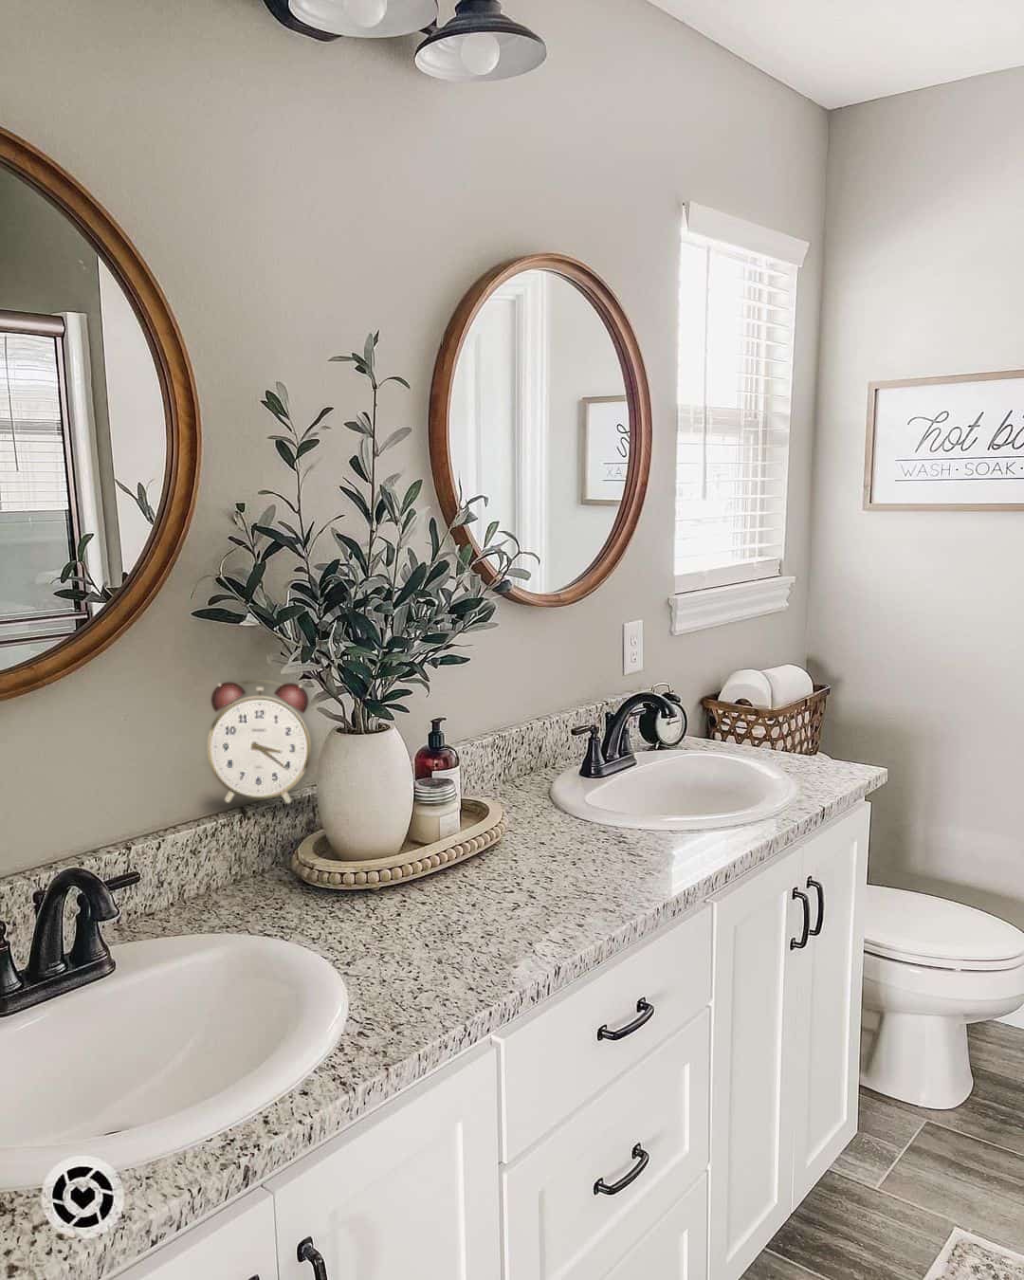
h=3 m=21
